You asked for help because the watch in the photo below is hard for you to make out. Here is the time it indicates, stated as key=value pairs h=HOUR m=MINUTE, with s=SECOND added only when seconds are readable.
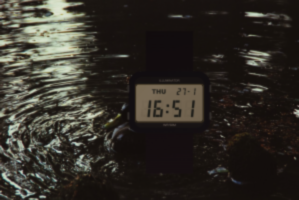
h=16 m=51
